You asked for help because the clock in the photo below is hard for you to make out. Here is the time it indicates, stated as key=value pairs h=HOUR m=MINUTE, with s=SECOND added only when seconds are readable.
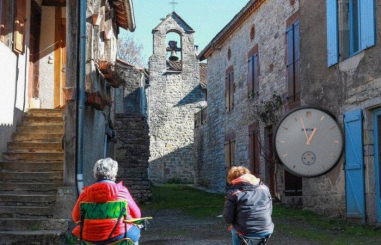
h=12 m=57
